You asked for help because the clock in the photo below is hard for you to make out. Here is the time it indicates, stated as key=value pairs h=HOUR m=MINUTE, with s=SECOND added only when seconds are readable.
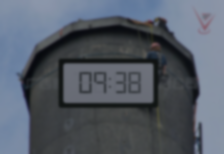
h=9 m=38
